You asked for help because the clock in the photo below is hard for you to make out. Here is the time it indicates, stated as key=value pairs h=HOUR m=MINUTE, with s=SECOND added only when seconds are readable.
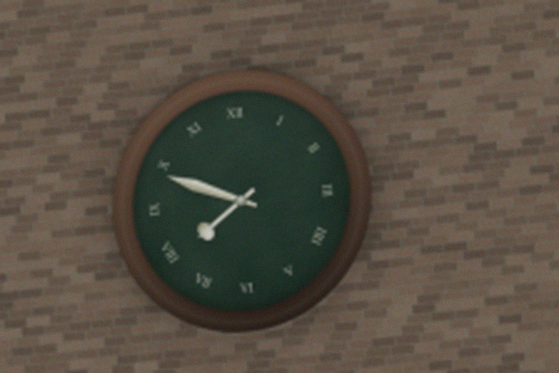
h=7 m=49
